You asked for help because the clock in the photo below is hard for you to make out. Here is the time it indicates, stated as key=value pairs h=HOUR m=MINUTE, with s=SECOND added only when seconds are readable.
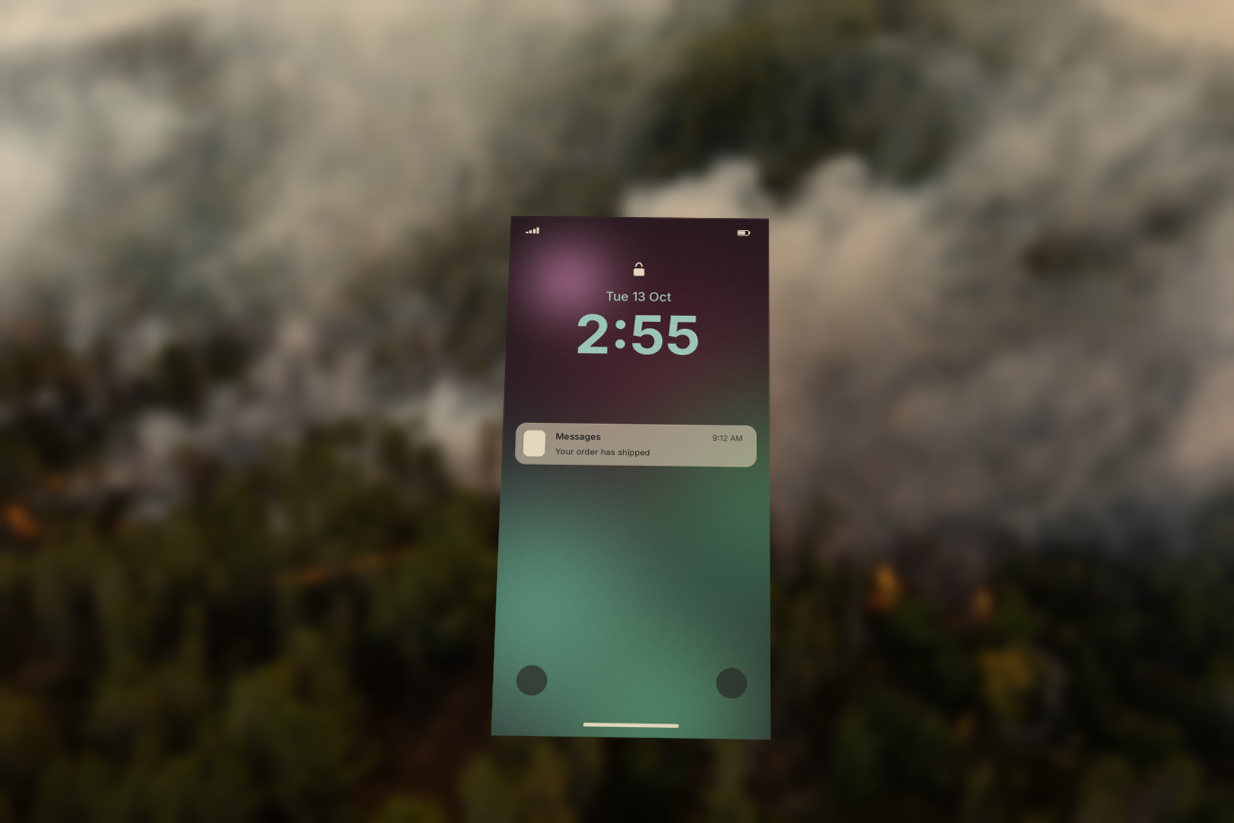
h=2 m=55
